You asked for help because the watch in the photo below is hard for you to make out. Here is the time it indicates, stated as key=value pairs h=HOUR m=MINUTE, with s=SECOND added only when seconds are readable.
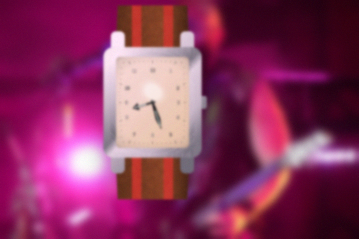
h=8 m=27
